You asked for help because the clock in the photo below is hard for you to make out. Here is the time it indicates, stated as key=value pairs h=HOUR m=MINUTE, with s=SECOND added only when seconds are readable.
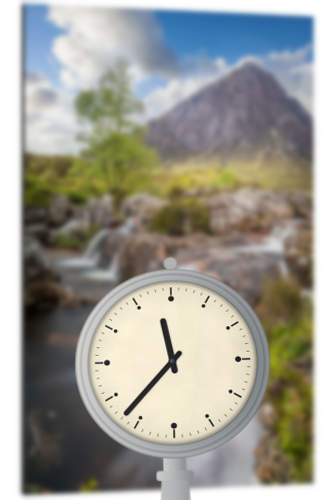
h=11 m=37
